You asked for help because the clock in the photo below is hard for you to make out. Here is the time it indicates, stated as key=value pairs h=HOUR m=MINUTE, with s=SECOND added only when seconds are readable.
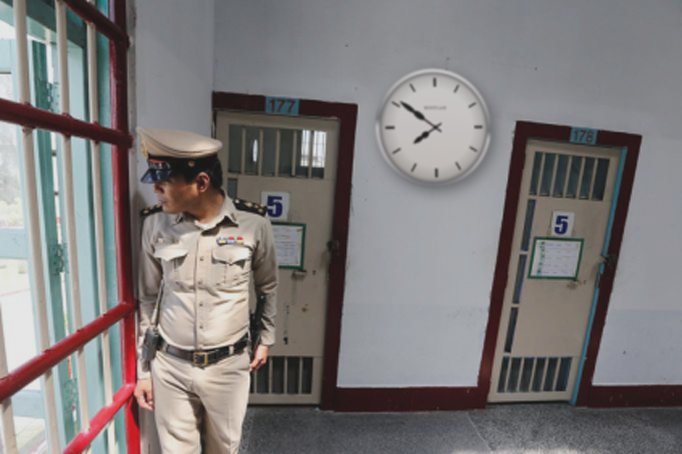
h=7 m=51
